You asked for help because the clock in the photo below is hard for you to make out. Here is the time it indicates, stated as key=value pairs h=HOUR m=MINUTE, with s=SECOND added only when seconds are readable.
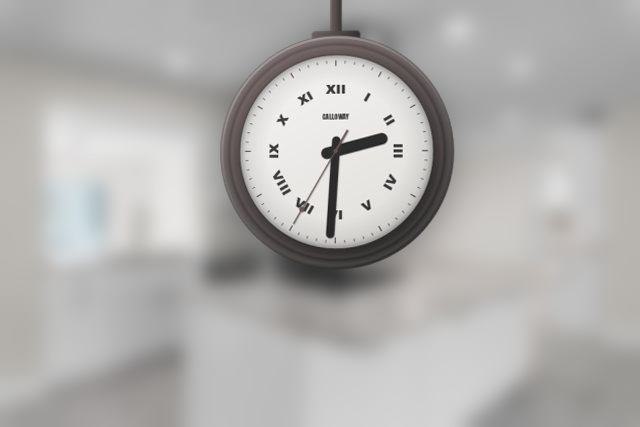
h=2 m=30 s=35
